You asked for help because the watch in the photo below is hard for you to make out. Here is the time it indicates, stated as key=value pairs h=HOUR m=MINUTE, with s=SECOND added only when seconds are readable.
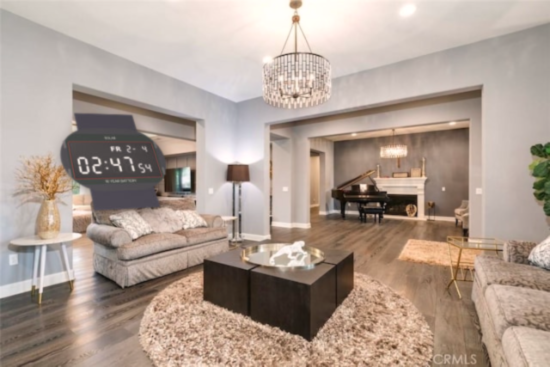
h=2 m=47
